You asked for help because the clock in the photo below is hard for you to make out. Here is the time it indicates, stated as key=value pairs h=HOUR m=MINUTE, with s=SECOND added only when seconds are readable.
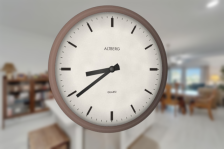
h=8 m=39
